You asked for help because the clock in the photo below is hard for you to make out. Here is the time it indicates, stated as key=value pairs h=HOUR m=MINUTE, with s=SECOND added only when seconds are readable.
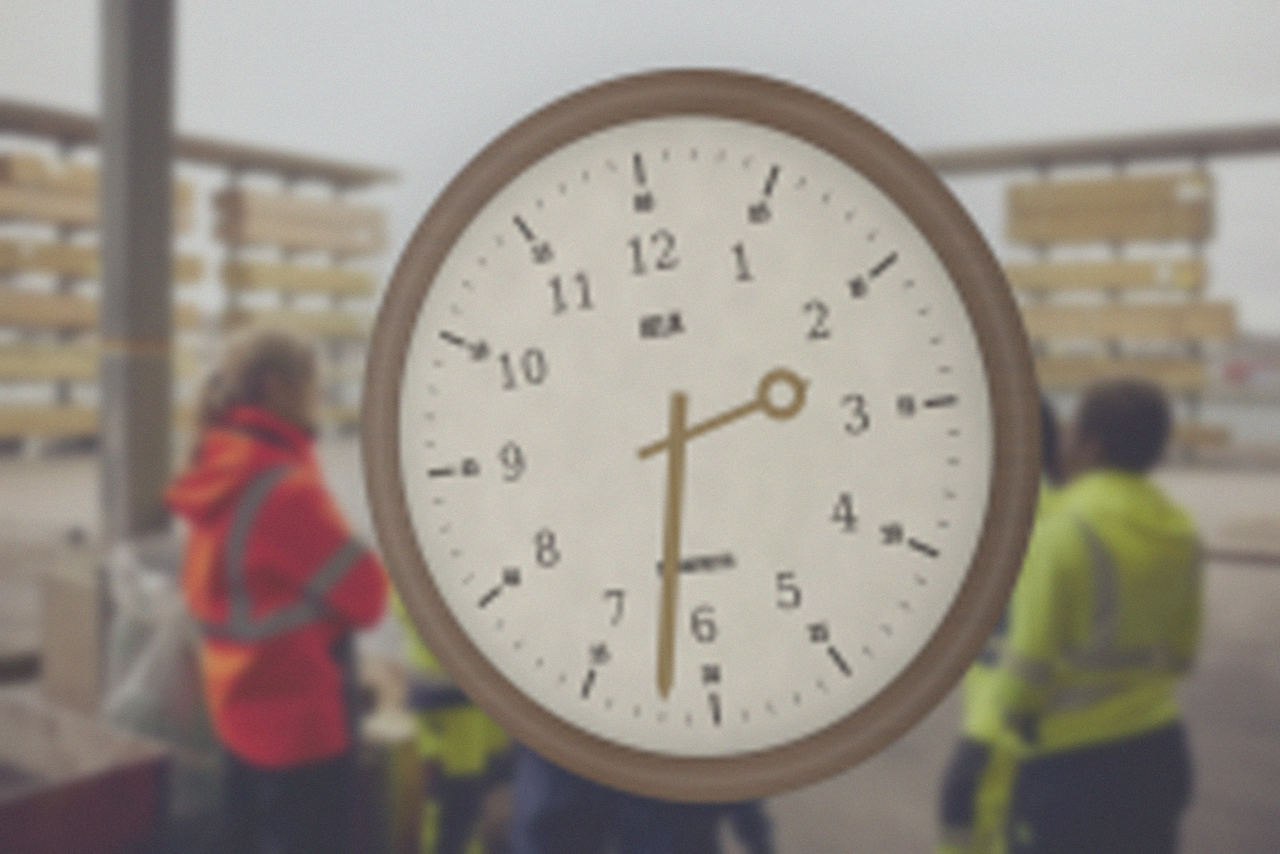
h=2 m=32
